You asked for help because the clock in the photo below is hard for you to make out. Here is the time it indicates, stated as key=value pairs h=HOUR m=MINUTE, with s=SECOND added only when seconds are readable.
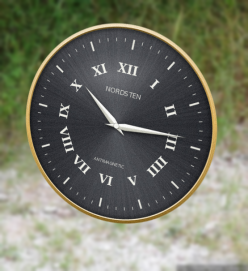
h=10 m=14
